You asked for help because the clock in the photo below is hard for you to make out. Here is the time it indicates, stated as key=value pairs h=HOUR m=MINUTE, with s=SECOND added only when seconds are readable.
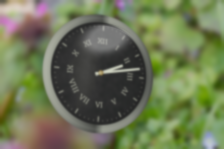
h=2 m=13
